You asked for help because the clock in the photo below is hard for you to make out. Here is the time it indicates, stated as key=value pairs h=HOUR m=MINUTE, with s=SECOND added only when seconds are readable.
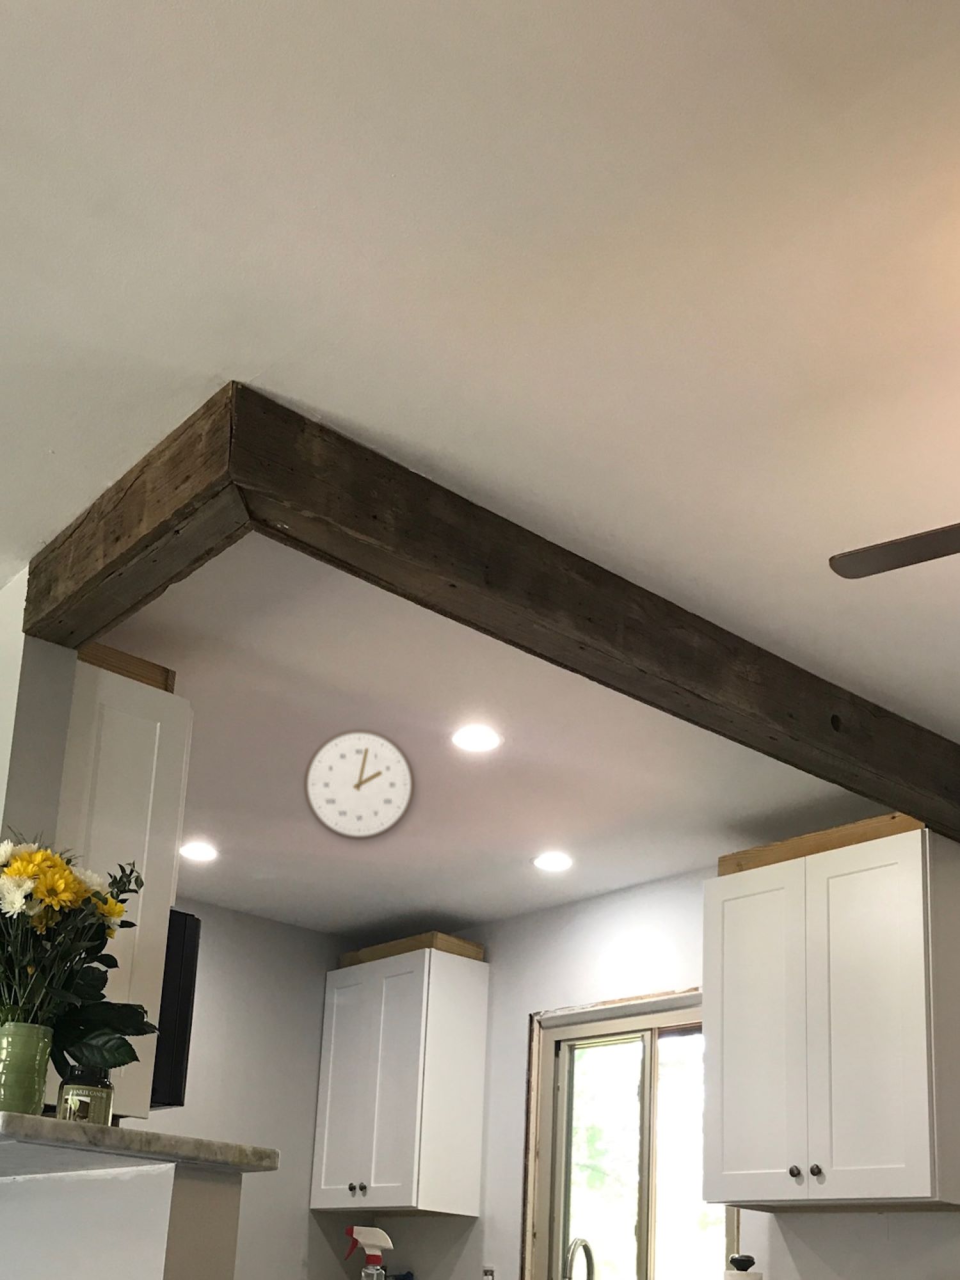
h=2 m=2
